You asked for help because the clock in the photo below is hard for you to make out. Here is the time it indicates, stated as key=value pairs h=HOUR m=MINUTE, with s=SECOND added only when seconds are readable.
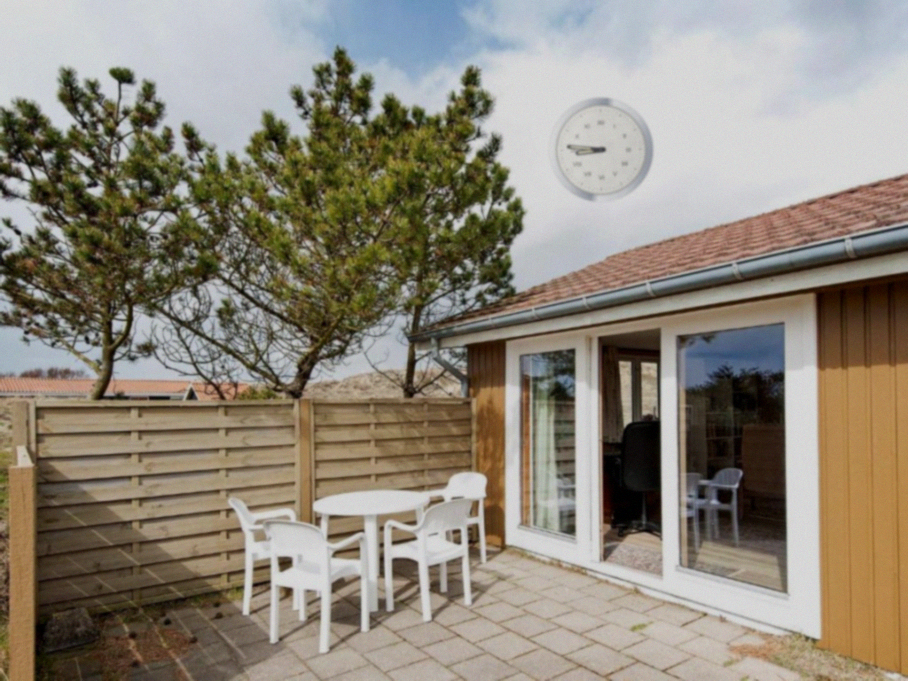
h=8 m=46
